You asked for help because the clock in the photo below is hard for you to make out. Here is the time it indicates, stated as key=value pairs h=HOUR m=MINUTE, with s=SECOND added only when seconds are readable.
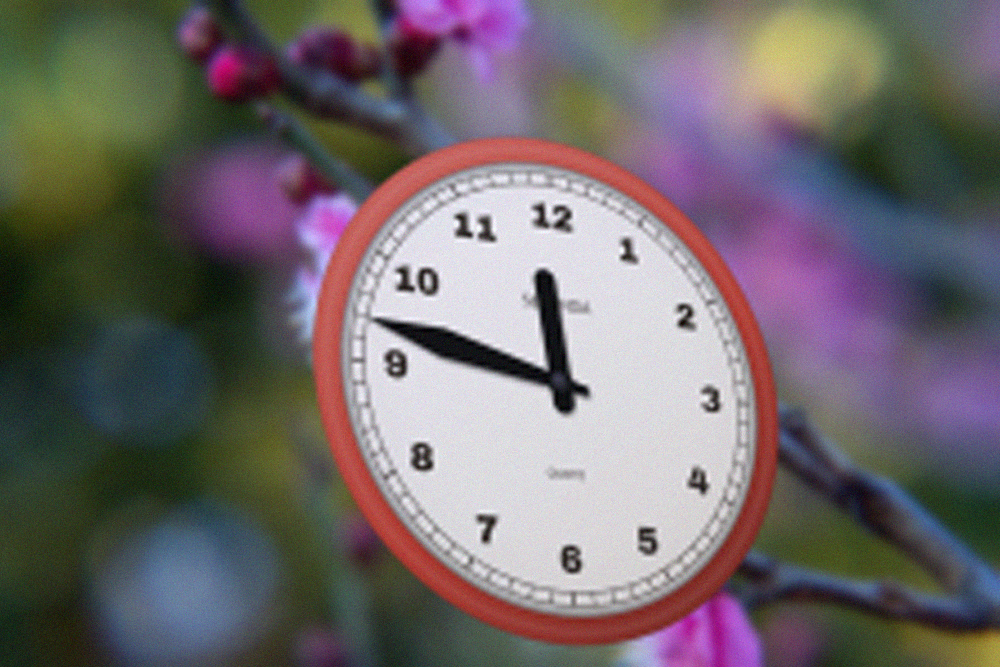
h=11 m=47
